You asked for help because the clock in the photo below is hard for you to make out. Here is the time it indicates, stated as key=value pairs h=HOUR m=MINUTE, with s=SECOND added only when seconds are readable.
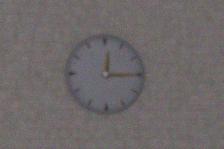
h=12 m=15
